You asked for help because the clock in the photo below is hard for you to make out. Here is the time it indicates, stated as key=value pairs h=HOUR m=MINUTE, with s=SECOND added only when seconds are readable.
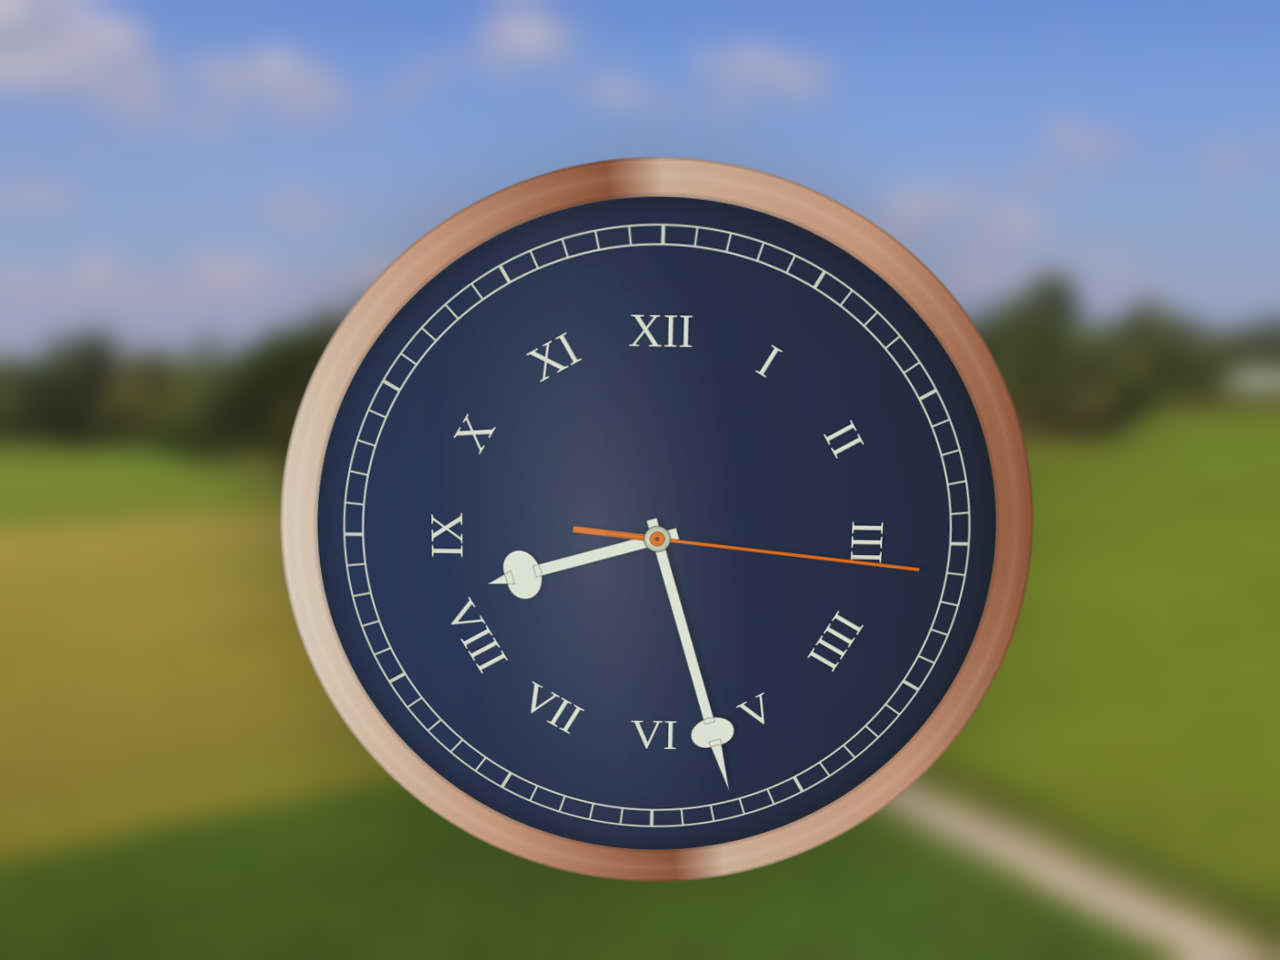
h=8 m=27 s=16
